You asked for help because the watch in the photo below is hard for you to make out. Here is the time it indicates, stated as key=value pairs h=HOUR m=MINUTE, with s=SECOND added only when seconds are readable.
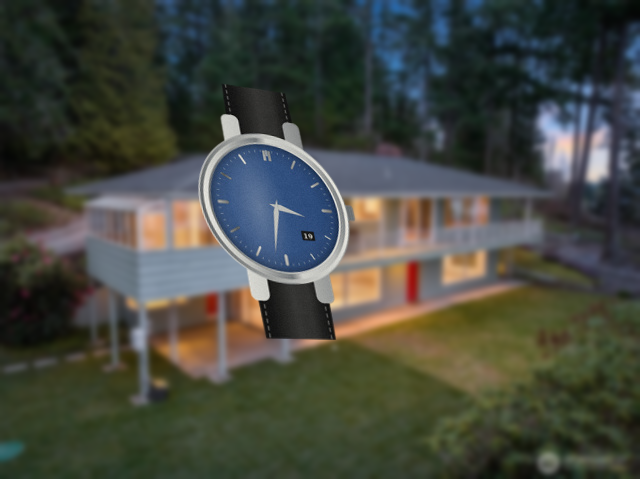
h=3 m=32
